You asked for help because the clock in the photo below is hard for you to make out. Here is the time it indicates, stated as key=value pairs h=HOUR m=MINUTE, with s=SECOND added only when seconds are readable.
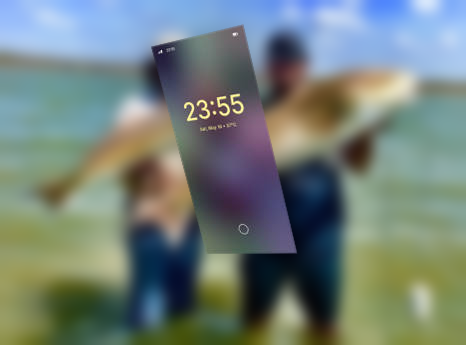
h=23 m=55
